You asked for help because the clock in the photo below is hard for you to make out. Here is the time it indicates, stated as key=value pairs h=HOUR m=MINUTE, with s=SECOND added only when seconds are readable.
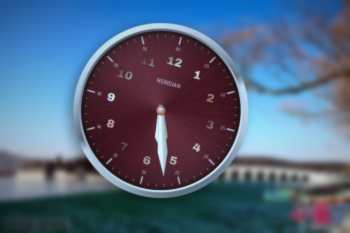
h=5 m=27
